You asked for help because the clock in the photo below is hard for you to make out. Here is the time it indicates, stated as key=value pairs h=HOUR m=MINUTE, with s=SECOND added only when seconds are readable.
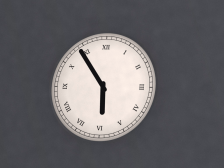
h=5 m=54
